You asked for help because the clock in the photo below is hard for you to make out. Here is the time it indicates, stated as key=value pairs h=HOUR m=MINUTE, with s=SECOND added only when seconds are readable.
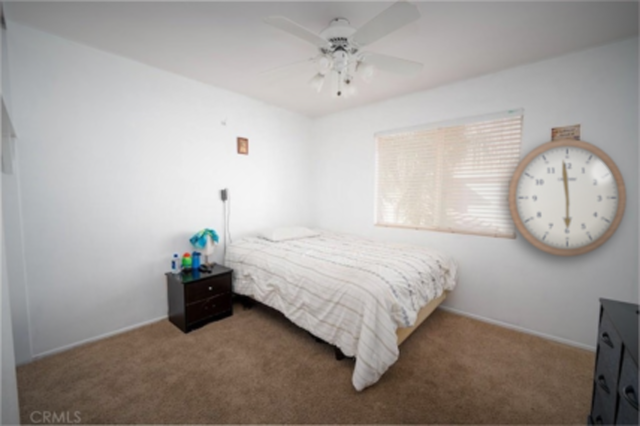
h=5 m=59
